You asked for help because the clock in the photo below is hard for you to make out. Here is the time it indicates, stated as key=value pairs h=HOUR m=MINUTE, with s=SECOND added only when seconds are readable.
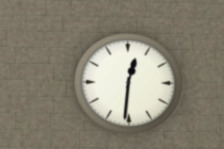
h=12 m=31
